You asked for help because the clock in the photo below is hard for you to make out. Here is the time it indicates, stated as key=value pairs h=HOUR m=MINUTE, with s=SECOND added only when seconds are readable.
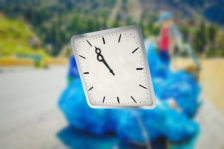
h=10 m=56
